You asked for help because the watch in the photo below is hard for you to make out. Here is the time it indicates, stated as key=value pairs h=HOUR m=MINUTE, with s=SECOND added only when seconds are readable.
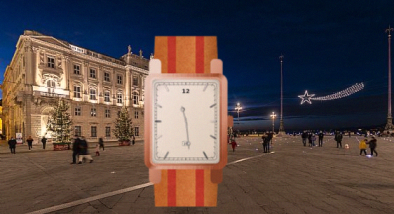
h=11 m=29
